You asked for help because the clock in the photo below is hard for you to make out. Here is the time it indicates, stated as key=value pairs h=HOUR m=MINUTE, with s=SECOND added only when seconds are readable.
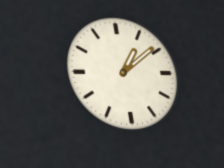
h=1 m=9
